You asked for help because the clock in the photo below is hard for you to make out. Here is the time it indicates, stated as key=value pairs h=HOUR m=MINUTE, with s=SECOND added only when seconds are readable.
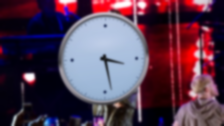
h=3 m=28
